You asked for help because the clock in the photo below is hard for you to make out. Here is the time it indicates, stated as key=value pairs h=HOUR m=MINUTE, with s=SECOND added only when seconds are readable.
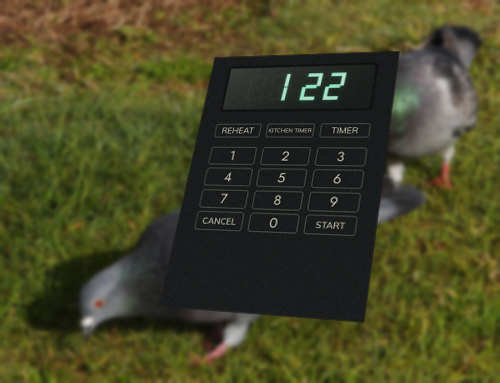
h=1 m=22
